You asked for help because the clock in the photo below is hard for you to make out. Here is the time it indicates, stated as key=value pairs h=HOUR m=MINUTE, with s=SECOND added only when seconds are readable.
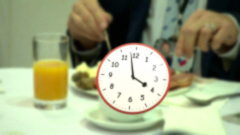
h=3 m=58
